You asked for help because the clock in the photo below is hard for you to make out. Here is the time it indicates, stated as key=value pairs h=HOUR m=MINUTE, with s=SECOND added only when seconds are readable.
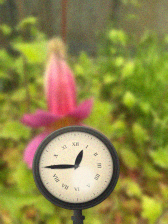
h=12 m=45
